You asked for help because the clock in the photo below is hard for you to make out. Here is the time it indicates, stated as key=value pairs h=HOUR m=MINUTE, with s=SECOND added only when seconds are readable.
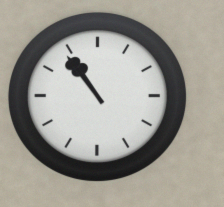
h=10 m=54
